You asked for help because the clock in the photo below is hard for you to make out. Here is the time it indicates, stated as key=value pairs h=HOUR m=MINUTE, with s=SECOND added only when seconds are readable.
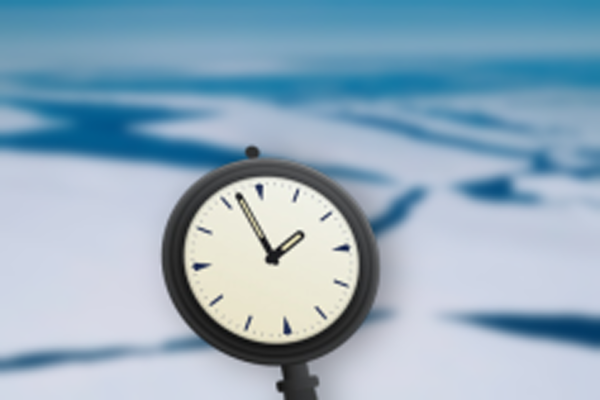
h=1 m=57
